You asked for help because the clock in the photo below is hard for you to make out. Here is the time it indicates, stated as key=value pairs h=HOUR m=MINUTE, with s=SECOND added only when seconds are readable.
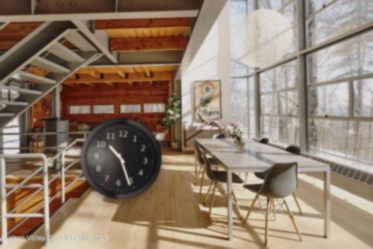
h=10 m=26
